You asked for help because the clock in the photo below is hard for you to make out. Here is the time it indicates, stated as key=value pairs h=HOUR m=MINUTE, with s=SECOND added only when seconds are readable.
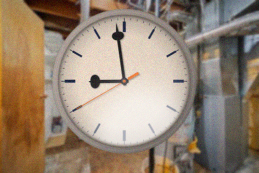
h=8 m=58 s=40
